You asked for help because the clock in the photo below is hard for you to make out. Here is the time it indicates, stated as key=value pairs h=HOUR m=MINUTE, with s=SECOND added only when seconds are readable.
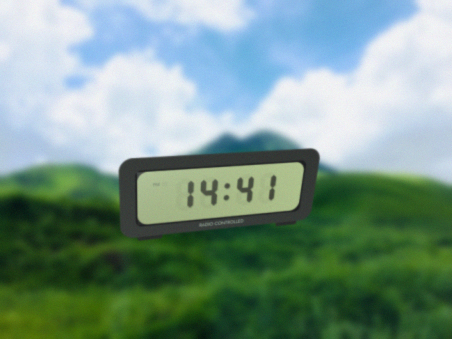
h=14 m=41
